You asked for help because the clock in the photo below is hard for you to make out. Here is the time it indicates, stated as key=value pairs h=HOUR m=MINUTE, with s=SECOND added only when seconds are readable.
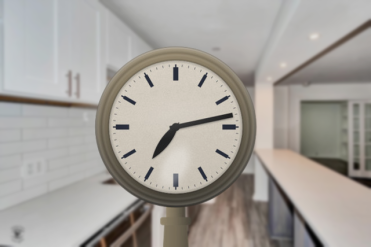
h=7 m=13
